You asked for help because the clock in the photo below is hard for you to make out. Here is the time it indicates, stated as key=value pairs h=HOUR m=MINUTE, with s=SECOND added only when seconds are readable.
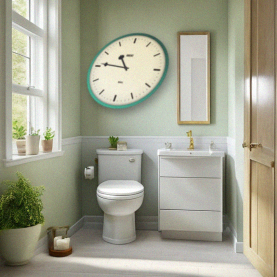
h=10 m=46
